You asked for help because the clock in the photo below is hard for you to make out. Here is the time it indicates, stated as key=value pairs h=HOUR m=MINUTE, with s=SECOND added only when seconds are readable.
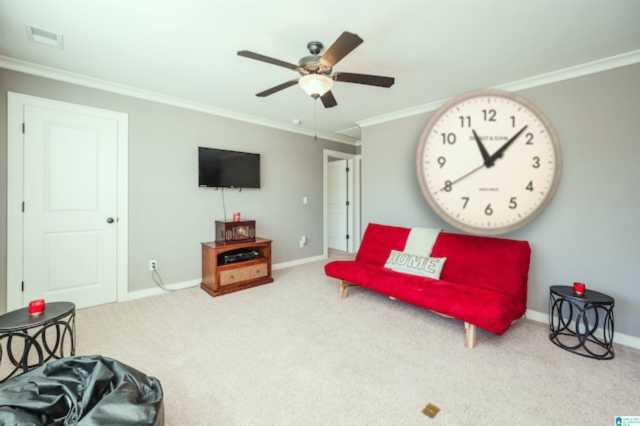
h=11 m=7 s=40
